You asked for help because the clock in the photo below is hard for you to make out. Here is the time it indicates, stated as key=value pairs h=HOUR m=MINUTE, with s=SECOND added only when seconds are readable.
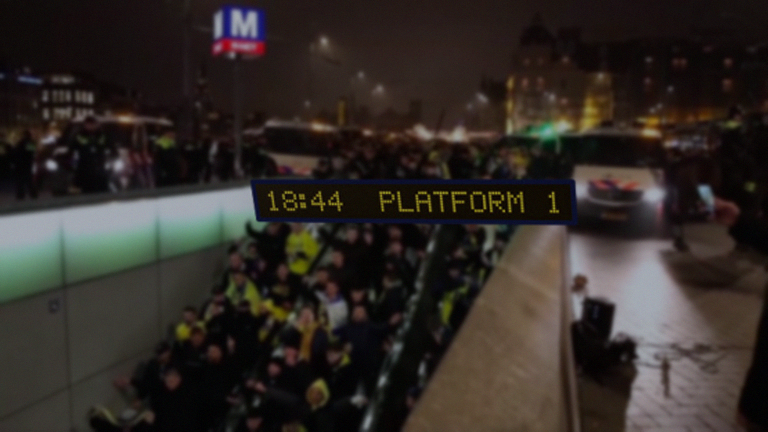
h=18 m=44
